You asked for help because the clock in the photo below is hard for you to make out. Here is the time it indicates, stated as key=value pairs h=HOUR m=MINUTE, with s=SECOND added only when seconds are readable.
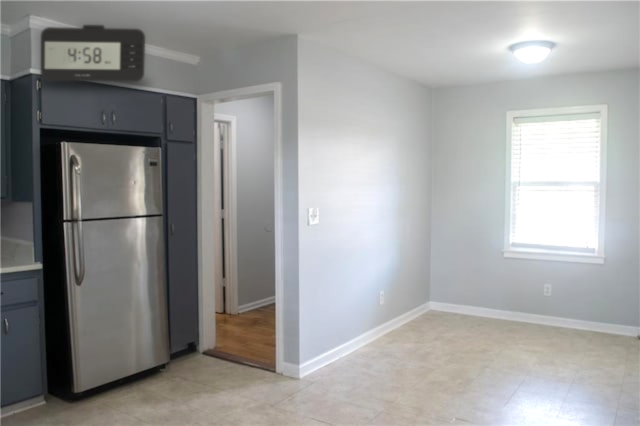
h=4 m=58
